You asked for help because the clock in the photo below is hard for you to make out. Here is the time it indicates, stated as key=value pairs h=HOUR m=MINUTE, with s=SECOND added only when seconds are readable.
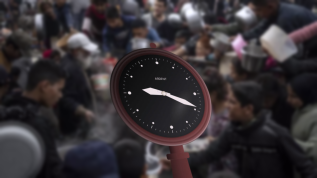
h=9 m=19
